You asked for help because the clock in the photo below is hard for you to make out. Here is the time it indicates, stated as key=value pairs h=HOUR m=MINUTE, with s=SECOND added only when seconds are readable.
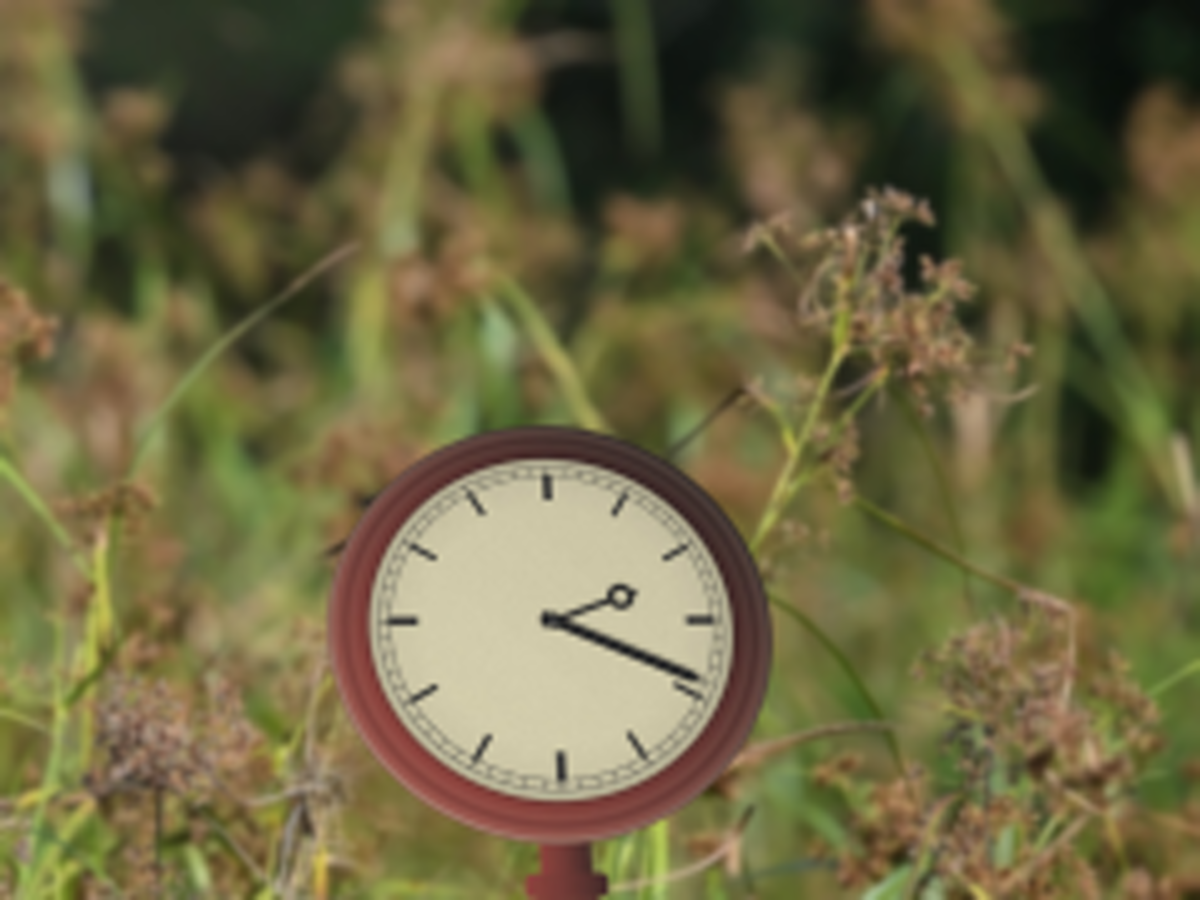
h=2 m=19
